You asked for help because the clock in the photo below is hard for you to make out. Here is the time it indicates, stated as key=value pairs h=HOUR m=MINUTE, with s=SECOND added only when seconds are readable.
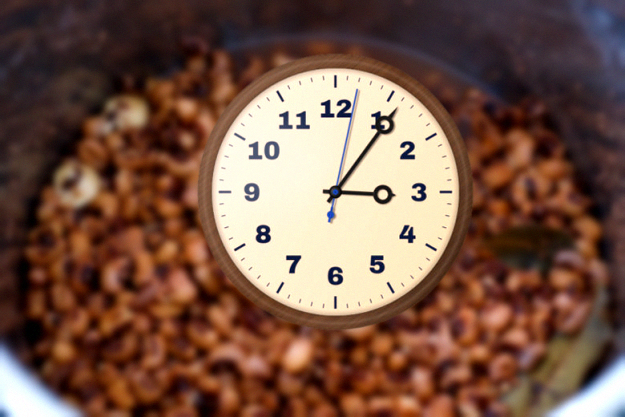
h=3 m=6 s=2
